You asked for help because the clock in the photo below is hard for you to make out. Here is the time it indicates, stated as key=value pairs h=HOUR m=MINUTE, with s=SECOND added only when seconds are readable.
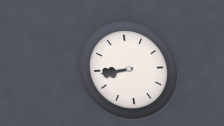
h=8 m=44
